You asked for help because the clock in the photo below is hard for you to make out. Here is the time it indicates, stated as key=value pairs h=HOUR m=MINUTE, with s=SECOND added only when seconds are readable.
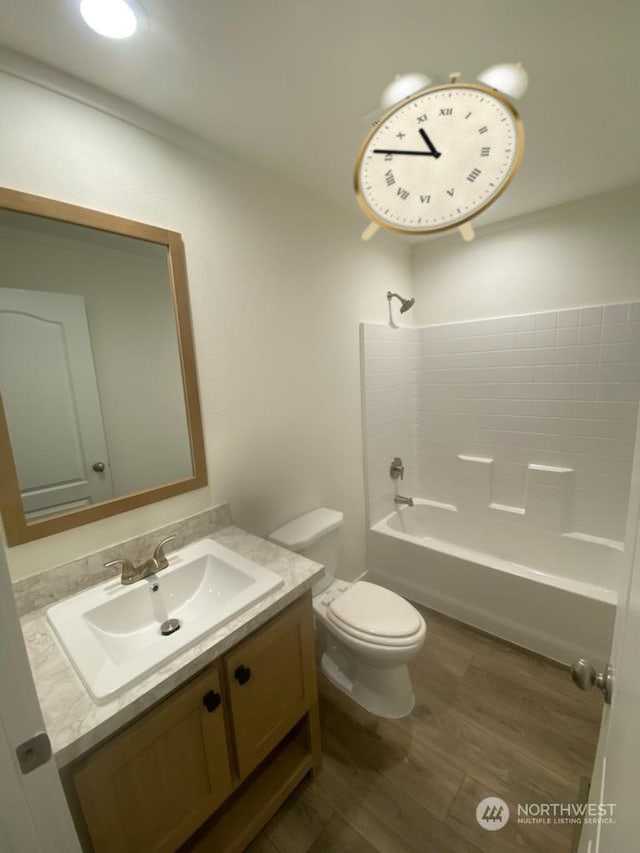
h=10 m=46
